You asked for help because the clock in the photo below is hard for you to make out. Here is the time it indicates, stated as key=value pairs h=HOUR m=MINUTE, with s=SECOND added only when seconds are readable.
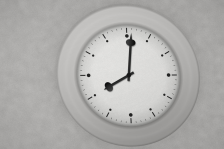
h=8 m=1
